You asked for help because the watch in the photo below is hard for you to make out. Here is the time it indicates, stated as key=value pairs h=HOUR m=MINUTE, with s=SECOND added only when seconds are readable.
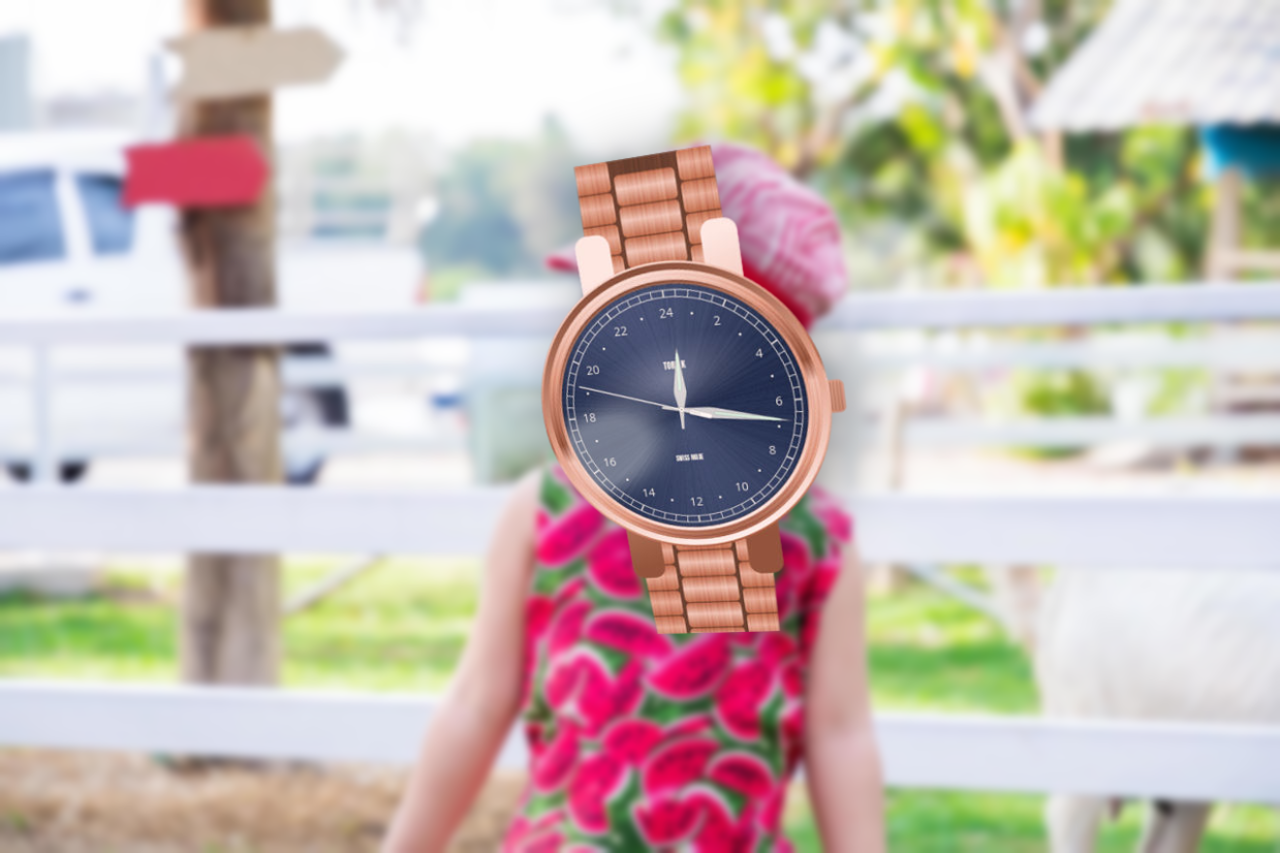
h=0 m=16 s=48
